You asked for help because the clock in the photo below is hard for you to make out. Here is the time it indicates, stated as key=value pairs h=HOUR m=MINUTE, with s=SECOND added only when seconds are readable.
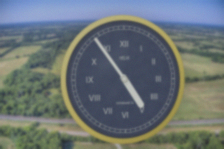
h=4 m=54
